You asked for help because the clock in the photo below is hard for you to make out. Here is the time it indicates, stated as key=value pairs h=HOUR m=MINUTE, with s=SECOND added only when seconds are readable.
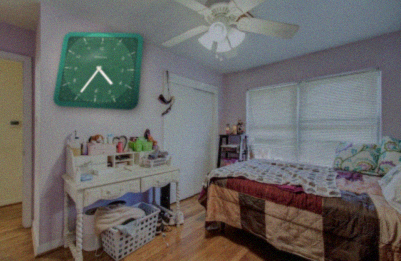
h=4 m=35
